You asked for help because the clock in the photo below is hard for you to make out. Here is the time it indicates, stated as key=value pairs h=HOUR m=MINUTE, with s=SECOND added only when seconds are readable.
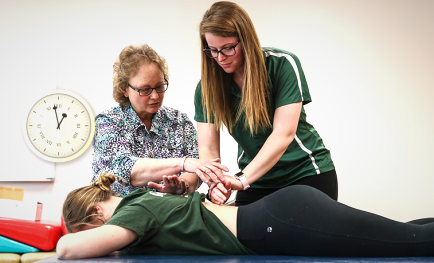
h=12 m=58
